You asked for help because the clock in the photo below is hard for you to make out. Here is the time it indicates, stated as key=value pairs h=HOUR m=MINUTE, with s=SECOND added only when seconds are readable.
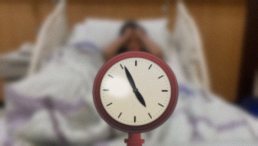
h=4 m=56
